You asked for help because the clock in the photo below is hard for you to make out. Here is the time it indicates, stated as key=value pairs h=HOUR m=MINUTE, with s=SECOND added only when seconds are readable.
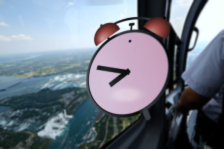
h=7 m=47
